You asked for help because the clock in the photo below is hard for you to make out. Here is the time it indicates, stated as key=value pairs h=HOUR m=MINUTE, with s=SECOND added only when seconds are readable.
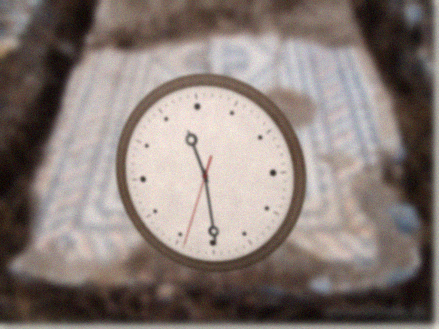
h=11 m=29 s=34
